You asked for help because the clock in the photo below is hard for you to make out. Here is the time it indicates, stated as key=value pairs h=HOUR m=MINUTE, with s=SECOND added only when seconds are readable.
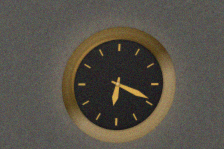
h=6 m=19
